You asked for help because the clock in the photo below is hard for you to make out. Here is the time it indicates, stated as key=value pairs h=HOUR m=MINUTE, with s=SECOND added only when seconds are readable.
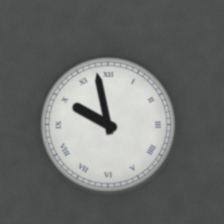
h=9 m=58
